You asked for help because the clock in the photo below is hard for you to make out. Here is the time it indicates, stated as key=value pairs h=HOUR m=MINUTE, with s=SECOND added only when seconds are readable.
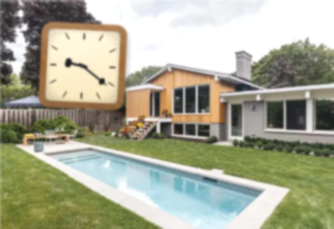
h=9 m=21
